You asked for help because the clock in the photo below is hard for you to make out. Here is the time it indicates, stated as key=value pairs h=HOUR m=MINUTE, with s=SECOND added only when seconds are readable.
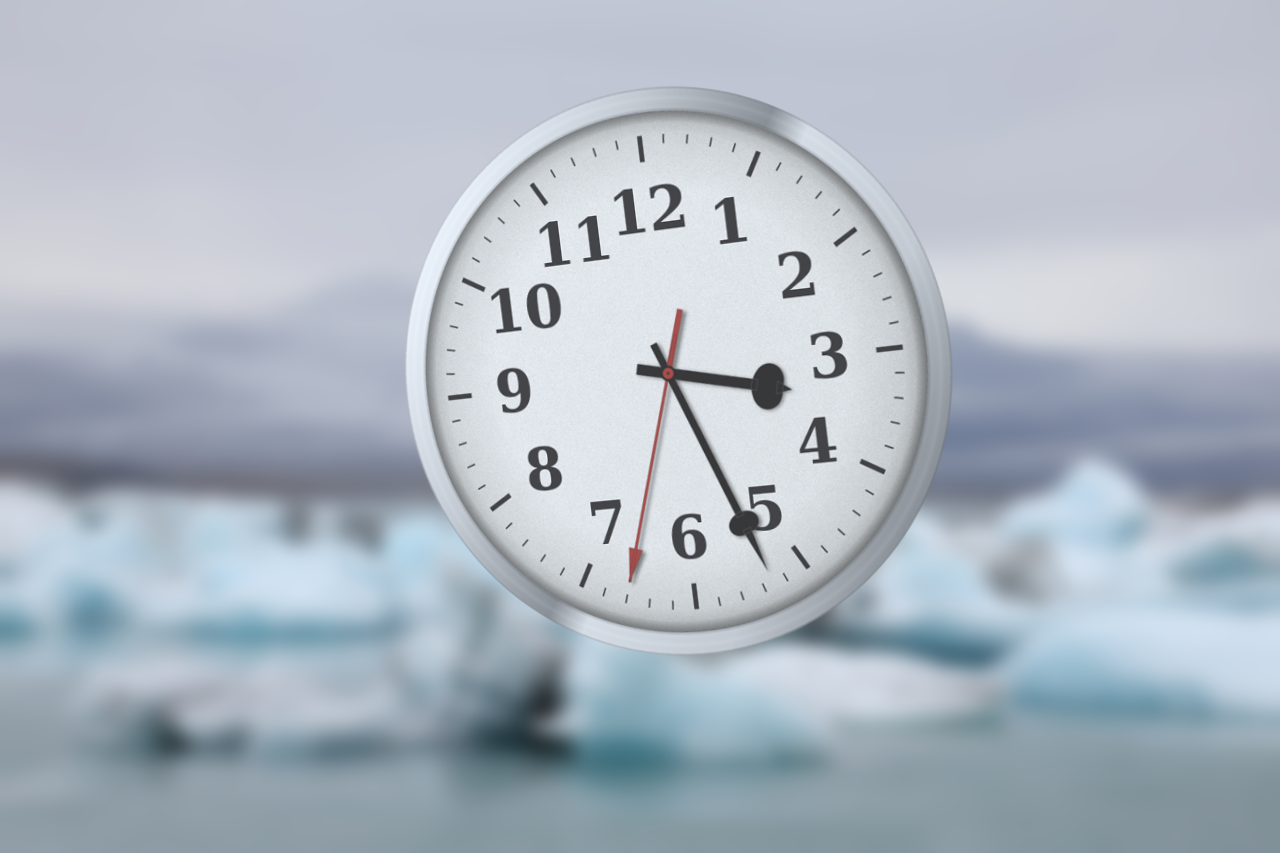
h=3 m=26 s=33
